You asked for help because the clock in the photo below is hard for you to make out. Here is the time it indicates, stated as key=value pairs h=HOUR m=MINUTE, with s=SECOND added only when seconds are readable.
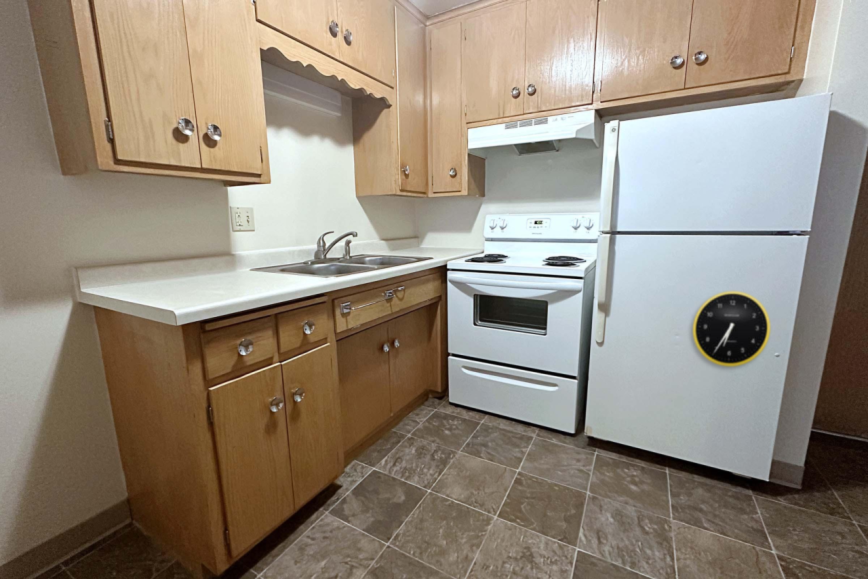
h=6 m=35
